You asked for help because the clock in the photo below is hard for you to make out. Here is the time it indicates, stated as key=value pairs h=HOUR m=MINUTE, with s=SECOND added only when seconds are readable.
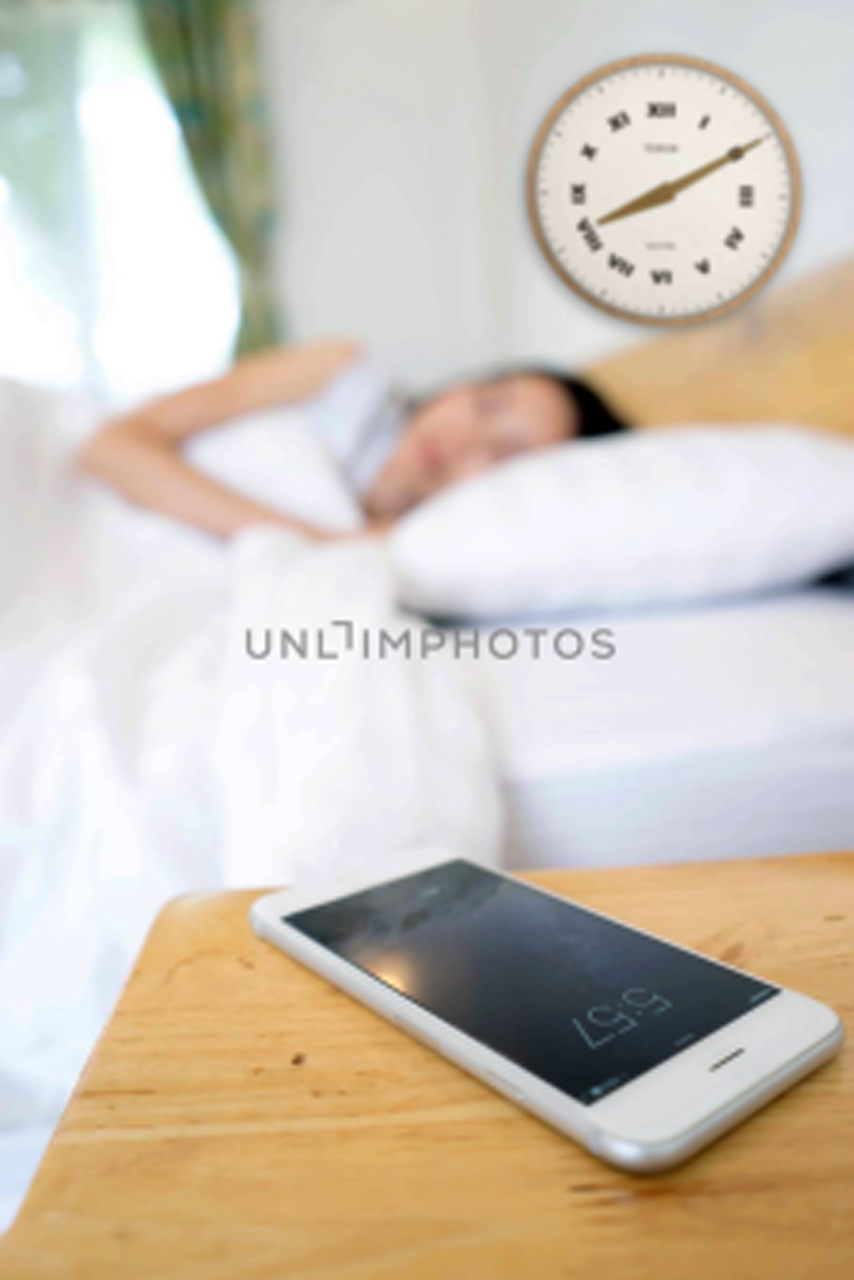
h=8 m=10
